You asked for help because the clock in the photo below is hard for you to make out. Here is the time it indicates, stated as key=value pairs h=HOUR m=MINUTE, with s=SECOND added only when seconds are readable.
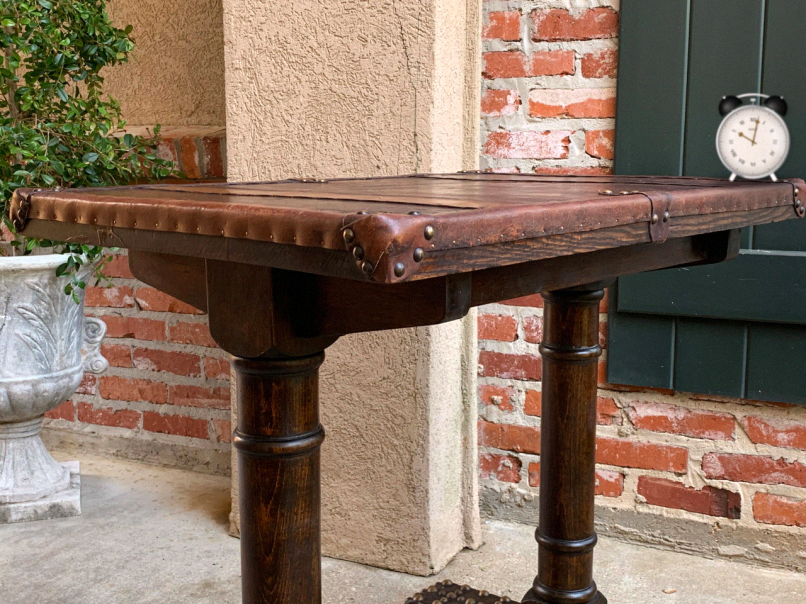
h=10 m=2
